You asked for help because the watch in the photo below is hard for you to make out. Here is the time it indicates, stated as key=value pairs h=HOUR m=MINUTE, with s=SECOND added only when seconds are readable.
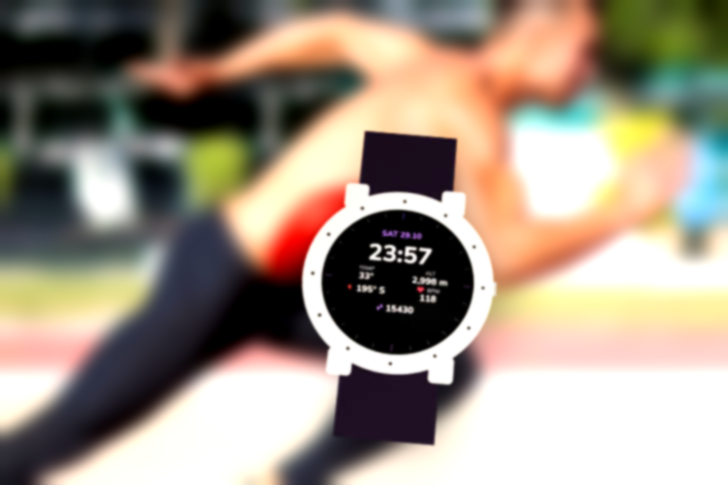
h=23 m=57
